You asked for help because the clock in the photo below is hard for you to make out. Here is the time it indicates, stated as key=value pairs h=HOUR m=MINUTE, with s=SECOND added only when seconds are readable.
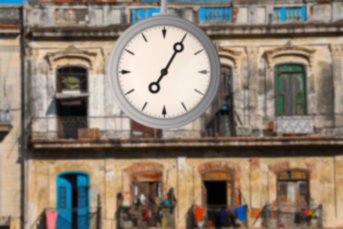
h=7 m=5
